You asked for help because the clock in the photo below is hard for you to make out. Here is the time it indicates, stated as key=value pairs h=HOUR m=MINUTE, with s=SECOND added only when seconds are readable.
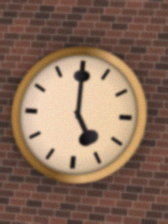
h=5 m=0
